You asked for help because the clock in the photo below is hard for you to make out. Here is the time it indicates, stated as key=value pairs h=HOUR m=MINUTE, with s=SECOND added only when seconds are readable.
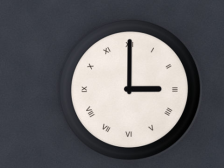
h=3 m=0
